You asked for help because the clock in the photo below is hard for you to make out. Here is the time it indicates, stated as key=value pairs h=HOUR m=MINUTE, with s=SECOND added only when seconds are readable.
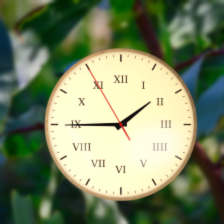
h=1 m=44 s=55
